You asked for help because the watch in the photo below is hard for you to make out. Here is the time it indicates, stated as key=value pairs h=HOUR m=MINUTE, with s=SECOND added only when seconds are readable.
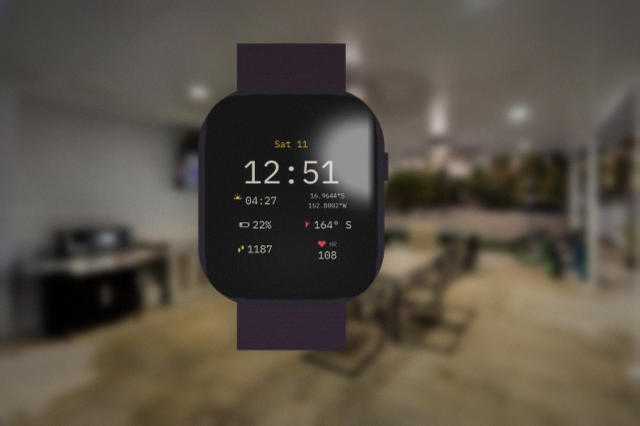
h=12 m=51
